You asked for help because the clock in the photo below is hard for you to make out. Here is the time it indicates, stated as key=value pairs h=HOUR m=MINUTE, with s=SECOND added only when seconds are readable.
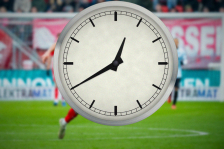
h=12 m=40
